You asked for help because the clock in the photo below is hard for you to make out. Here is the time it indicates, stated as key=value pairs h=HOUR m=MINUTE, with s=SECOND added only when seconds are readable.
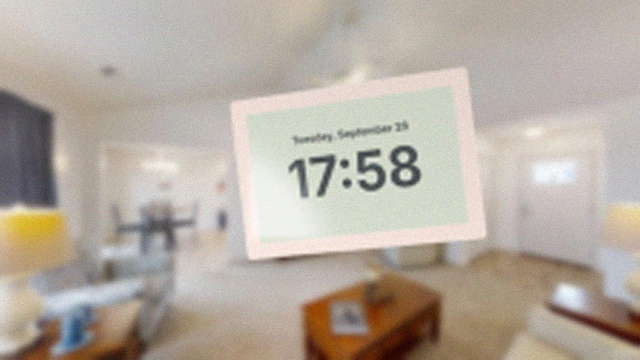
h=17 m=58
